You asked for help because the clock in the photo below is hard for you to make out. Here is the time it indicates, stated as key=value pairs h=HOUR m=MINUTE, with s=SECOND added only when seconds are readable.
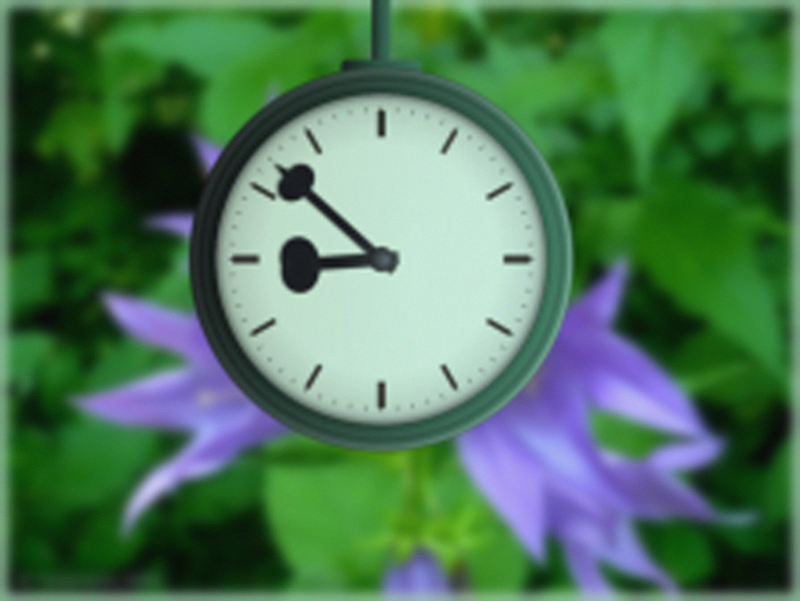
h=8 m=52
